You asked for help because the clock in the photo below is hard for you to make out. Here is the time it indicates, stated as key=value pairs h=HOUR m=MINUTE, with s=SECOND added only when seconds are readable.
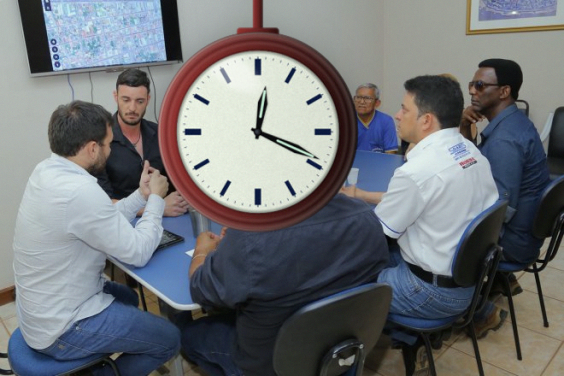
h=12 m=19
